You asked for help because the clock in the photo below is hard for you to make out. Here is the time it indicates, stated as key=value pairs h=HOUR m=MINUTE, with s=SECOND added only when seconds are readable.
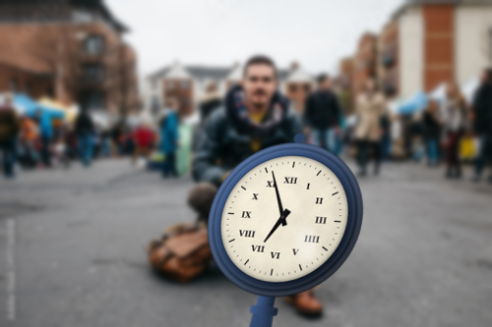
h=6 m=56
